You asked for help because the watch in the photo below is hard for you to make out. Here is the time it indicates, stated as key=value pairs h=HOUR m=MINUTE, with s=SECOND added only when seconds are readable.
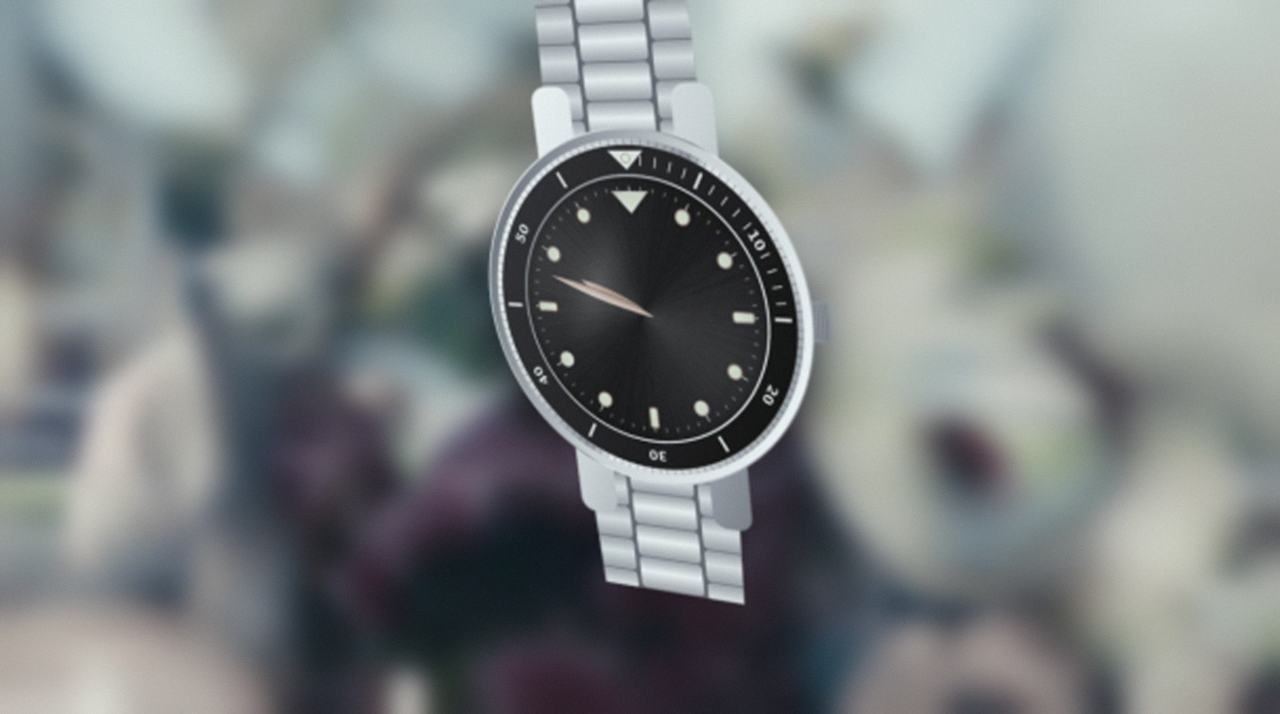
h=9 m=48
